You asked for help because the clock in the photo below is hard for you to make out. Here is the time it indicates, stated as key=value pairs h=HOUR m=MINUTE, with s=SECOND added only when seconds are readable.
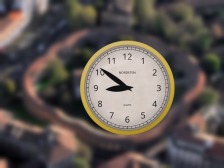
h=8 m=51
